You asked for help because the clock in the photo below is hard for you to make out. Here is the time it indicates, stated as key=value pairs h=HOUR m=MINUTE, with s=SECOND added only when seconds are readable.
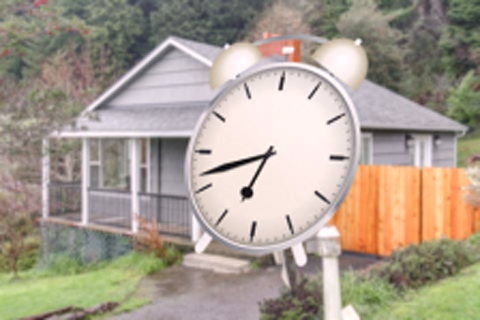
h=6 m=42
